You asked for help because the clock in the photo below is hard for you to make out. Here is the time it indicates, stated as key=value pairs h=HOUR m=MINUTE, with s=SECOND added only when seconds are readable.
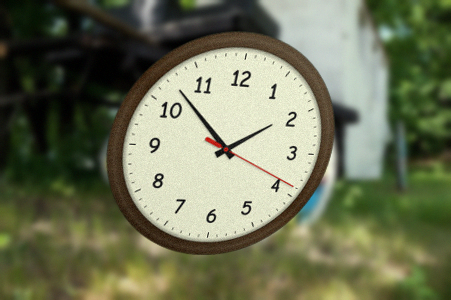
h=1 m=52 s=19
